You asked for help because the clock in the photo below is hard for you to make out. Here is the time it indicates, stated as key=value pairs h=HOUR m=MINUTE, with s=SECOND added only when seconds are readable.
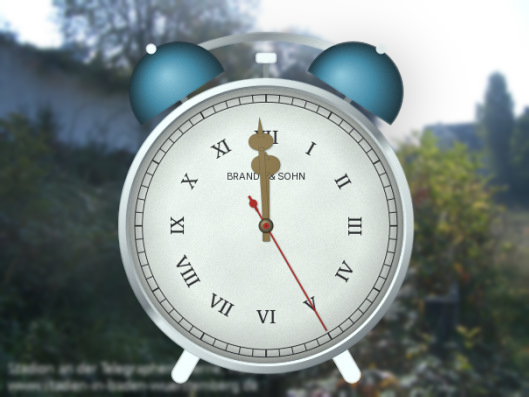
h=11 m=59 s=25
